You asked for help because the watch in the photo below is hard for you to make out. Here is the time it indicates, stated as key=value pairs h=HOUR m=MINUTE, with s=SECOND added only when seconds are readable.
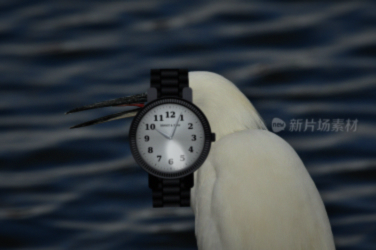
h=10 m=4
